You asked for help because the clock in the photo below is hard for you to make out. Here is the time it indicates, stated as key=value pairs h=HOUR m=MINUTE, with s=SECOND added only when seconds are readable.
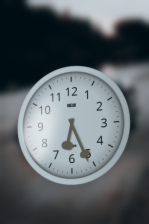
h=6 m=26
